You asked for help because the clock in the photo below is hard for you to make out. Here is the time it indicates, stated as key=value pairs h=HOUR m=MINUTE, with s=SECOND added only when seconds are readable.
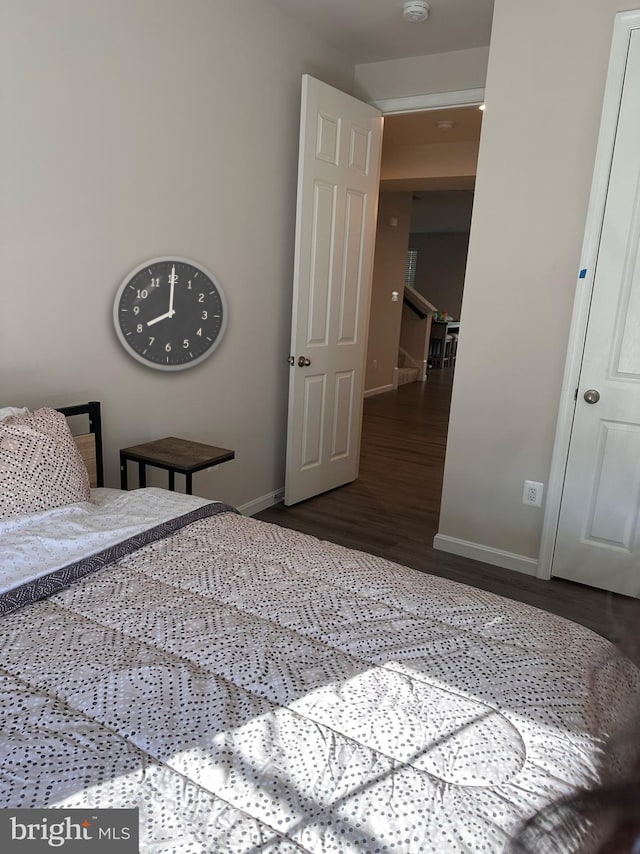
h=8 m=0
